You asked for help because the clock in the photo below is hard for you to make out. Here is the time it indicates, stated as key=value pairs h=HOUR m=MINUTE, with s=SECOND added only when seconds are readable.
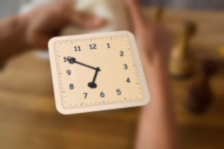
h=6 m=50
